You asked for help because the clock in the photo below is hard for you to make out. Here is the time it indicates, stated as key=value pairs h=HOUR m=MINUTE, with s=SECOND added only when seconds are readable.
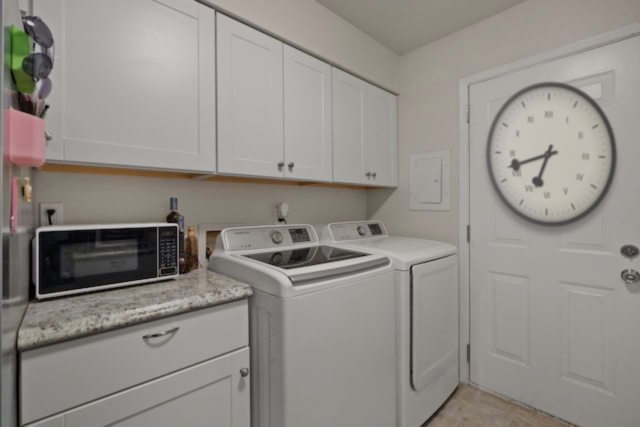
h=6 m=42
